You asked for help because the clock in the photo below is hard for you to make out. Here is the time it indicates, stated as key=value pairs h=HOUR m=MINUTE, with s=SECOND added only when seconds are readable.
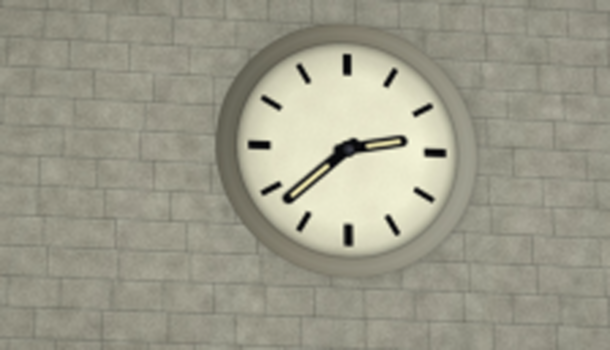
h=2 m=38
